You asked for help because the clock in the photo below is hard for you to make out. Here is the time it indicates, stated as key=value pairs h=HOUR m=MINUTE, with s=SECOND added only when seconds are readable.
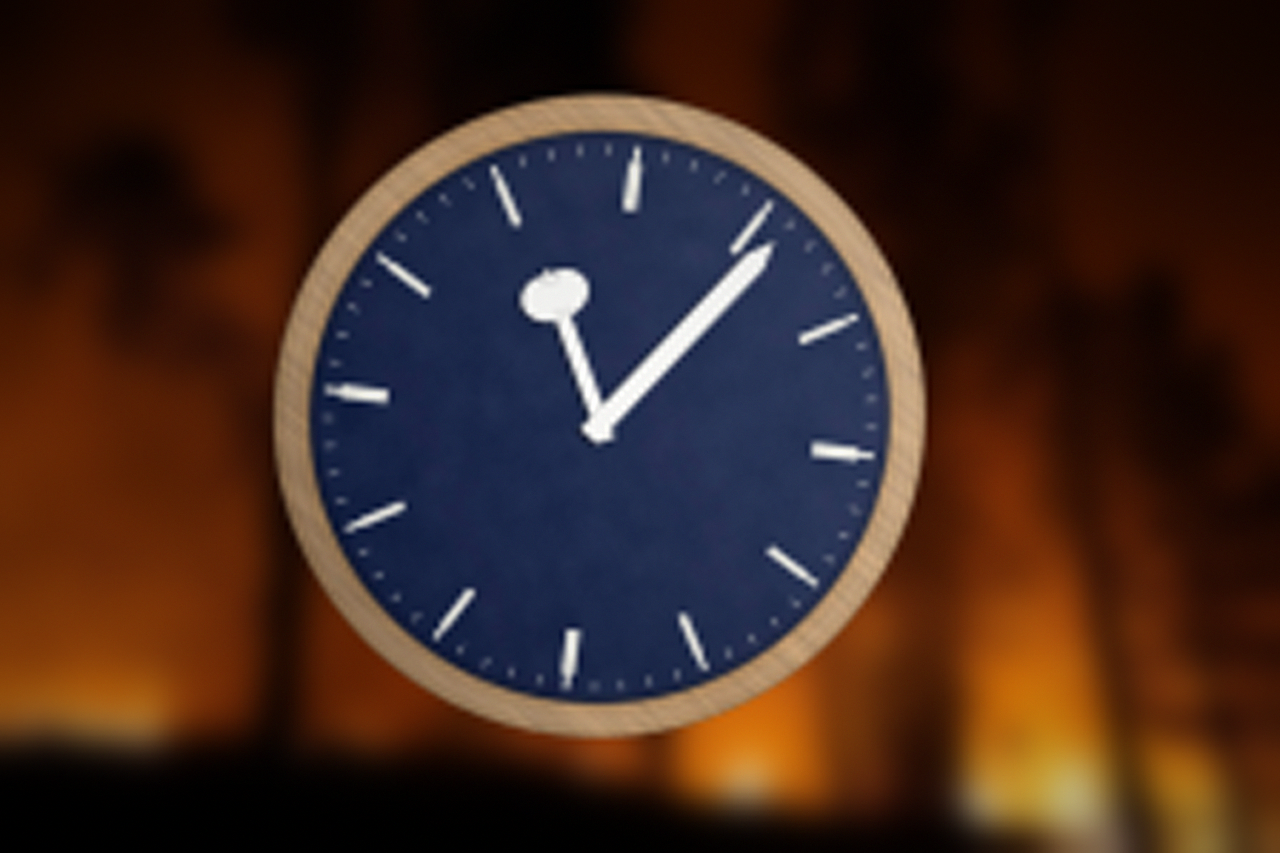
h=11 m=6
